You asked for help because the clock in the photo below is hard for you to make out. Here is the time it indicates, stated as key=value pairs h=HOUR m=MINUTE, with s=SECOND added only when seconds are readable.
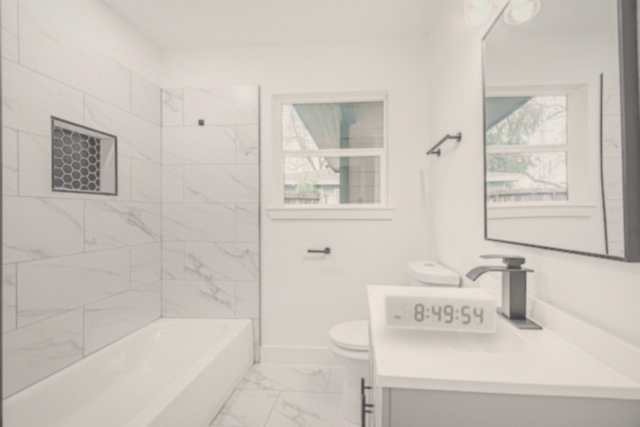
h=8 m=49 s=54
